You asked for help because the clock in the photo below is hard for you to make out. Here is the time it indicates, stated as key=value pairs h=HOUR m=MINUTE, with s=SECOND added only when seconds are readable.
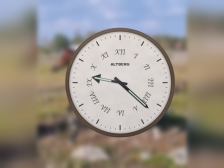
h=9 m=22
